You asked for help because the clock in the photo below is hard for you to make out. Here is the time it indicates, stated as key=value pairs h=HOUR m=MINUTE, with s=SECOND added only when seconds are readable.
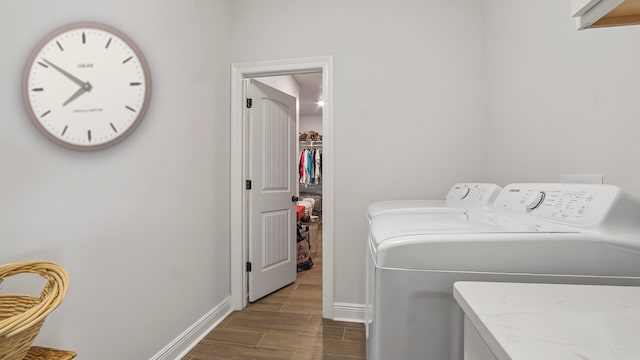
h=7 m=51
